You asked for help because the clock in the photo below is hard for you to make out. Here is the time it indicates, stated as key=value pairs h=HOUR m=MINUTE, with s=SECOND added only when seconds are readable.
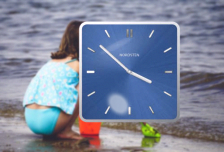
h=3 m=52
